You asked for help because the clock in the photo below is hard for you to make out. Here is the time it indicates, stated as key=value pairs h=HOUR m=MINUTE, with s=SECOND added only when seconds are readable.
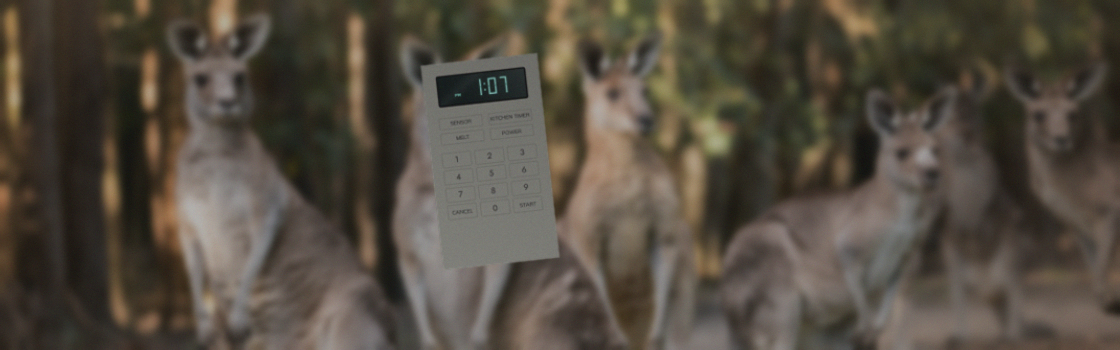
h=1 m=7
